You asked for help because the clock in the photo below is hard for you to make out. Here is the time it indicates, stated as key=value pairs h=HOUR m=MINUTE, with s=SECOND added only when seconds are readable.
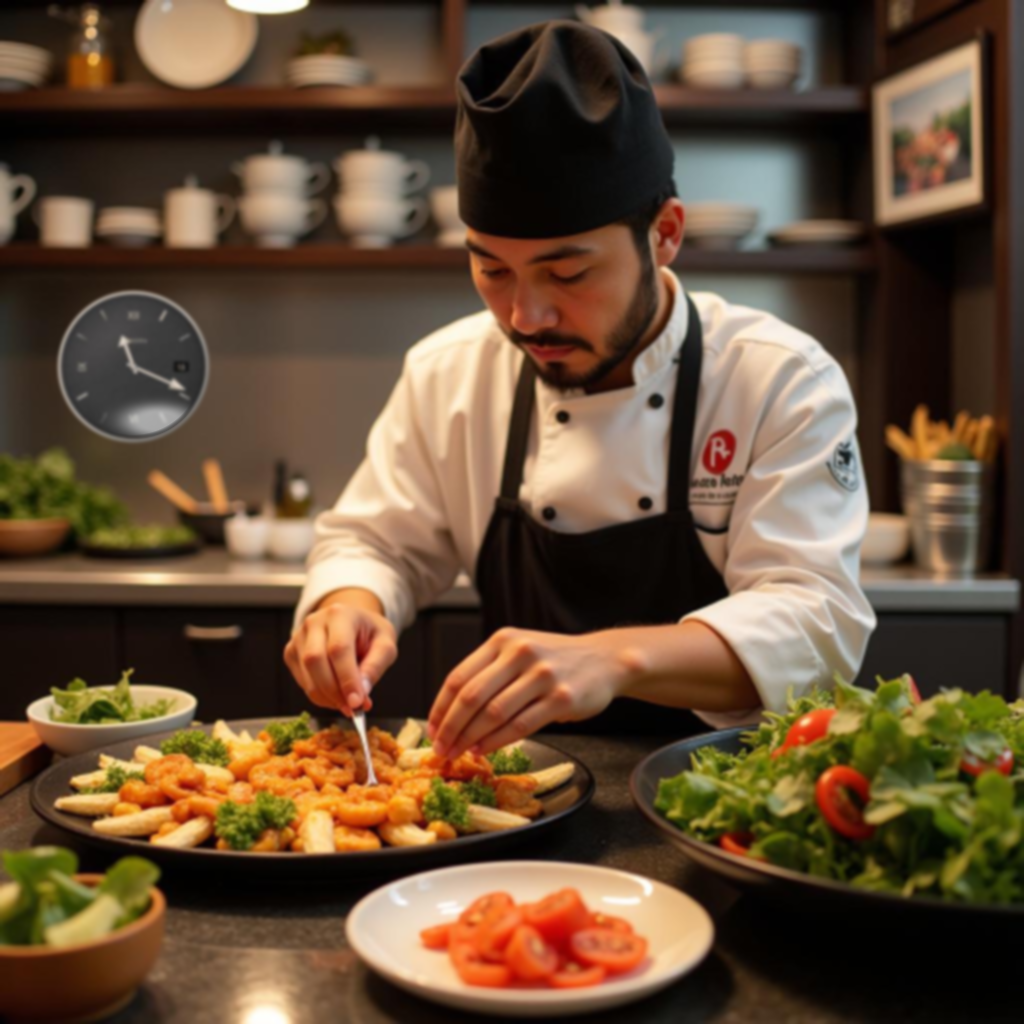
h=11 m=19
